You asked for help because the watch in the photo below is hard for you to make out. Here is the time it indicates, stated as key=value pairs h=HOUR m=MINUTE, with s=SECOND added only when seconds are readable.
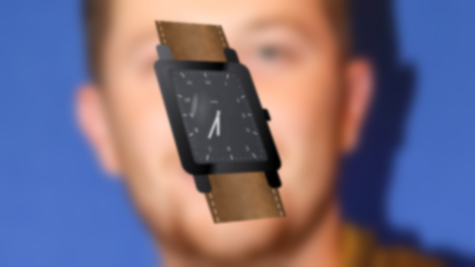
h=6 m=36
